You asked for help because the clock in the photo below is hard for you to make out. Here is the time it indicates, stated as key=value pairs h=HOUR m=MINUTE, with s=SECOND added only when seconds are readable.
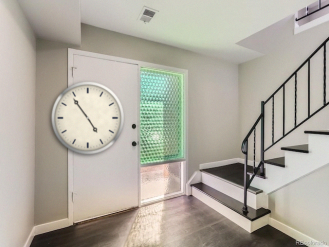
h=4 m=54
